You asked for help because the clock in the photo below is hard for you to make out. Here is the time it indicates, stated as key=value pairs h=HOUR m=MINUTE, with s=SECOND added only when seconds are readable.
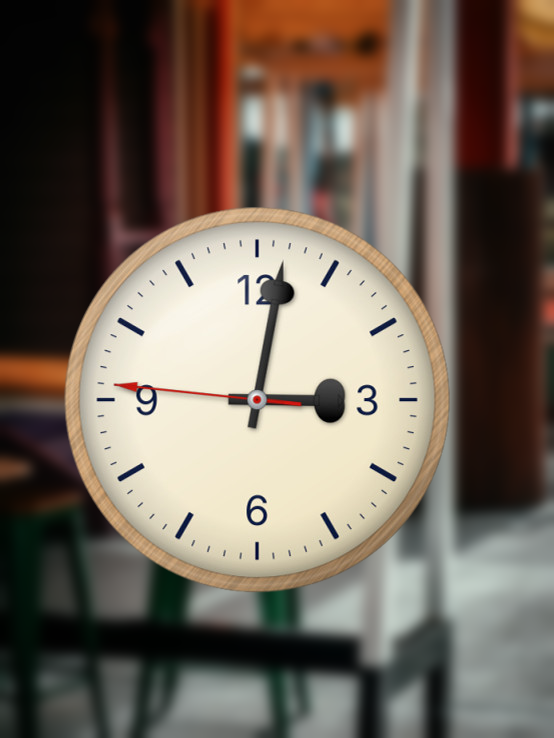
h=3 m=1 s=46
